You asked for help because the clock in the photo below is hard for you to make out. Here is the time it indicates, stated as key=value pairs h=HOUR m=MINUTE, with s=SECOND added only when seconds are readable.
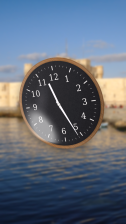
h=11 m=26
